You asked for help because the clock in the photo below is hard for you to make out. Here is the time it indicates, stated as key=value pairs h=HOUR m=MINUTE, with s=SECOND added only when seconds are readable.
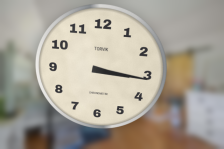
h=3 m=16
